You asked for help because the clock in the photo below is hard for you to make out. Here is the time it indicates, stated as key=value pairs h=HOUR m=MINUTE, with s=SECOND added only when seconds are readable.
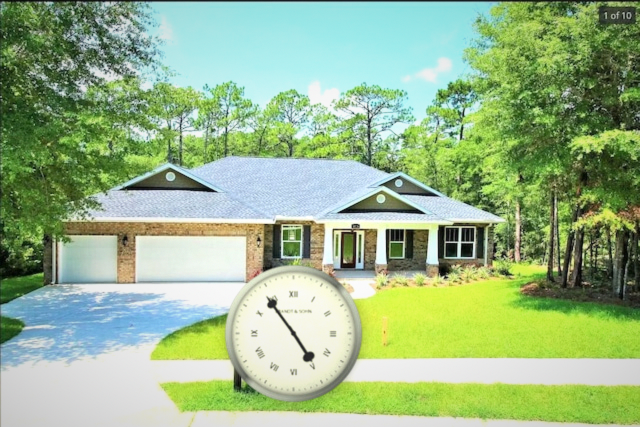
h=4 m=54
